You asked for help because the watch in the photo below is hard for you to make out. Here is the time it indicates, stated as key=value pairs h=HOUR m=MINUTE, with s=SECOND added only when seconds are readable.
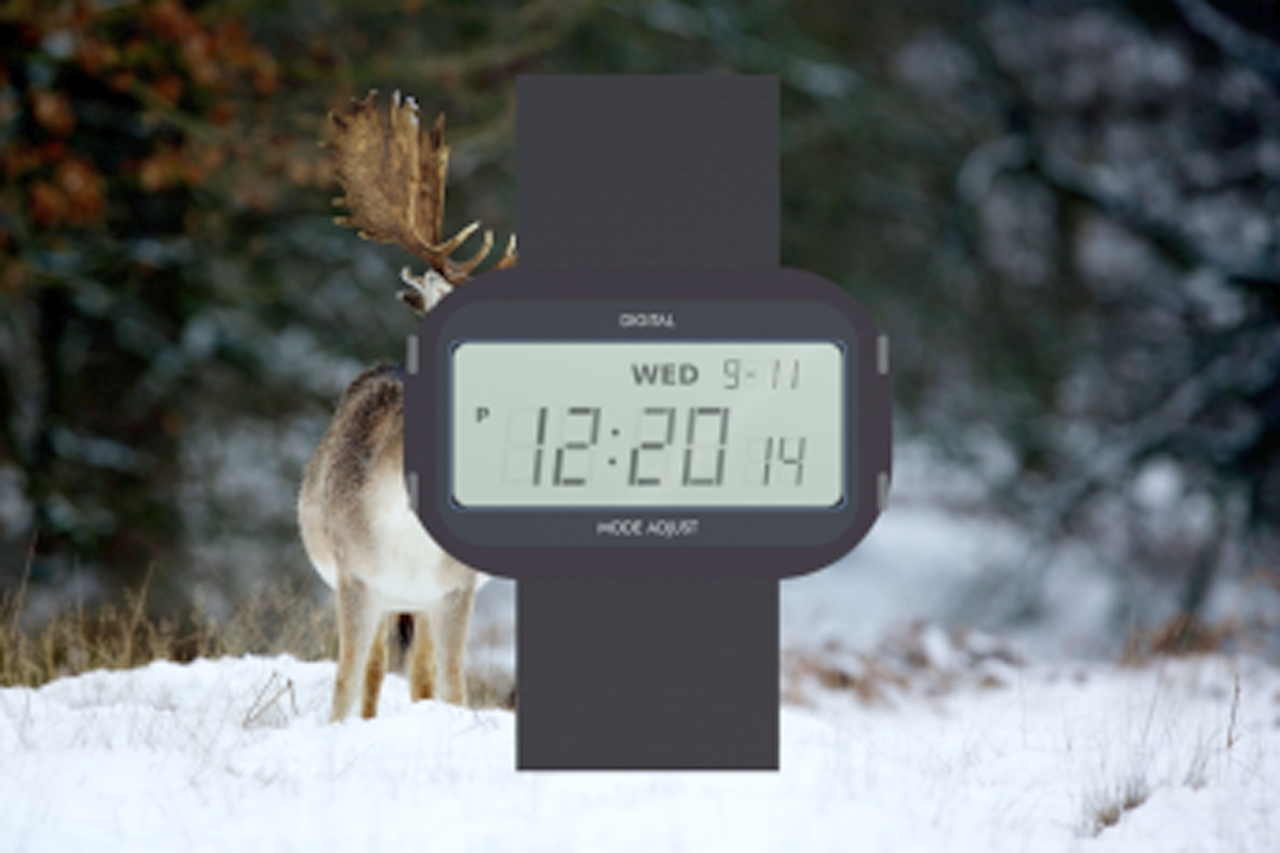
h=12 m=20 s=14
